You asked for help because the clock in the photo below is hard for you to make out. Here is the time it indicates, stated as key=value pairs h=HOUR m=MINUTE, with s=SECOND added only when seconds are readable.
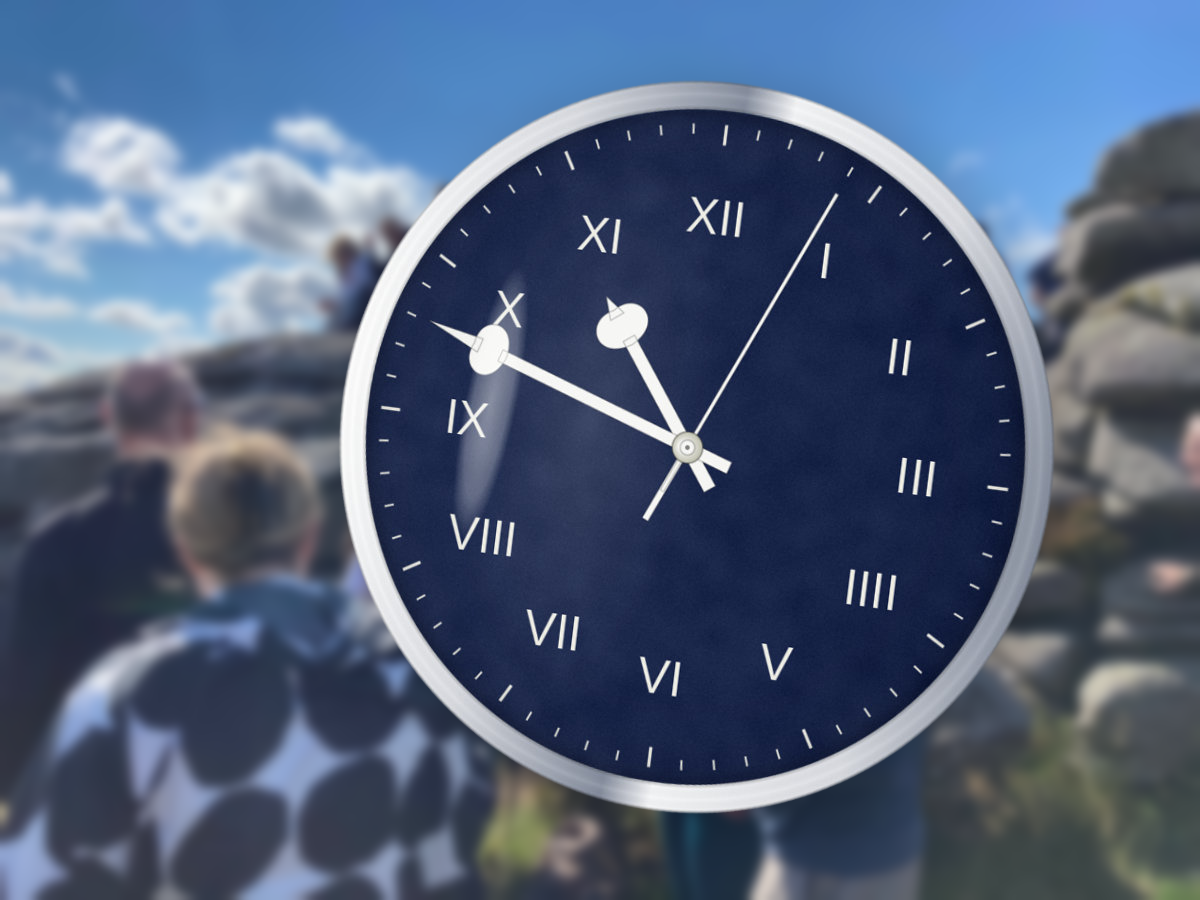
h=10 m=48 s=4
